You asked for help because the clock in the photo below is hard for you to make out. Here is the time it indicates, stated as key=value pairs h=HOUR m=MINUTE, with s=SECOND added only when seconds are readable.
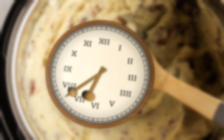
h=6 m=38
